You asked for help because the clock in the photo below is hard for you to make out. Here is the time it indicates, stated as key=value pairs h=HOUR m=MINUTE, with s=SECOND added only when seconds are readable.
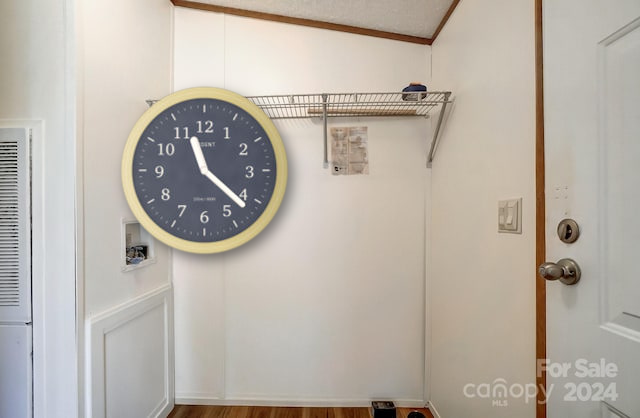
h=11 m=22
